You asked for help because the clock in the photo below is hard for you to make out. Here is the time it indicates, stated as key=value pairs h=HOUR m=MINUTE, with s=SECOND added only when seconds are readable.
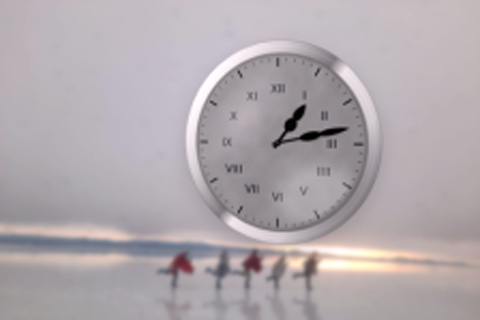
h=1 m=13
